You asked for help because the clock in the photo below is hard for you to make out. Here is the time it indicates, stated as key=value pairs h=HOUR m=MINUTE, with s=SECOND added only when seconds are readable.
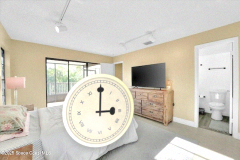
h=3 m=0
